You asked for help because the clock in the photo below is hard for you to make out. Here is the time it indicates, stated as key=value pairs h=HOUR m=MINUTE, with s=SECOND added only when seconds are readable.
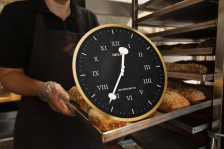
h=12 m=36
